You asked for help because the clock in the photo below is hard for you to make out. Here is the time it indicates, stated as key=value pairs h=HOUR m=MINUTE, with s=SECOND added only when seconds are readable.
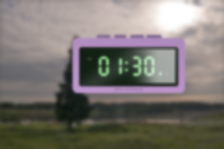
h=1 m=30
